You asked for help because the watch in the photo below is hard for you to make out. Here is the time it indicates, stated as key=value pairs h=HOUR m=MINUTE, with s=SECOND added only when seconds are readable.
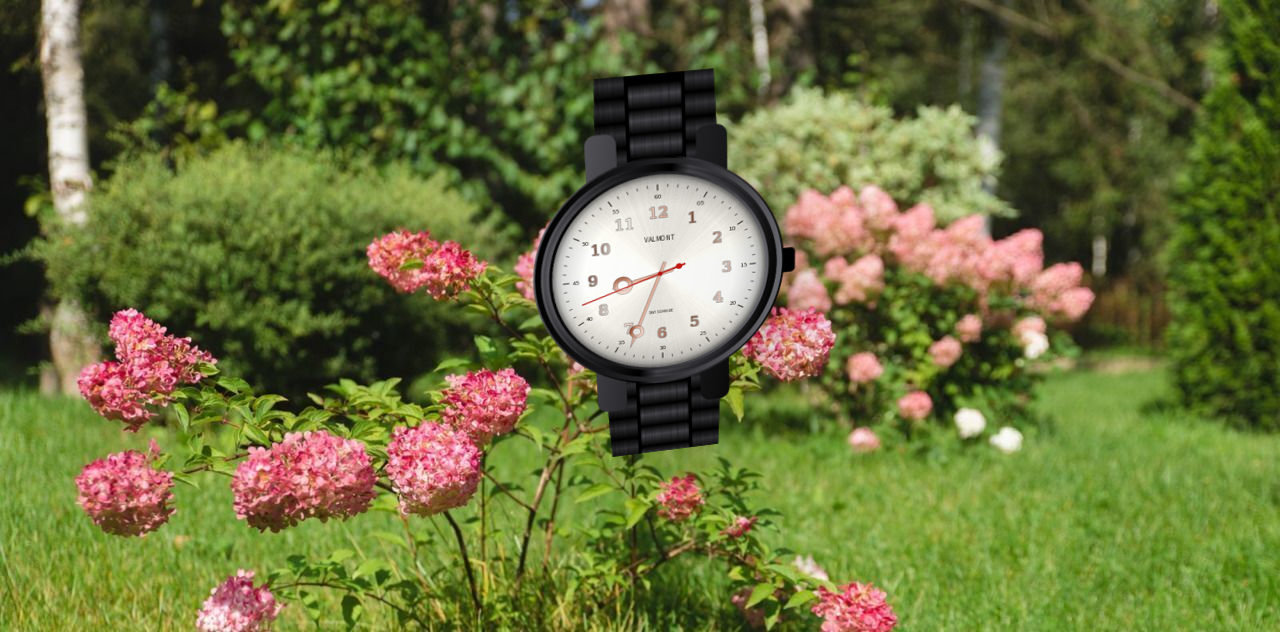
h=8 m=33 s=42
